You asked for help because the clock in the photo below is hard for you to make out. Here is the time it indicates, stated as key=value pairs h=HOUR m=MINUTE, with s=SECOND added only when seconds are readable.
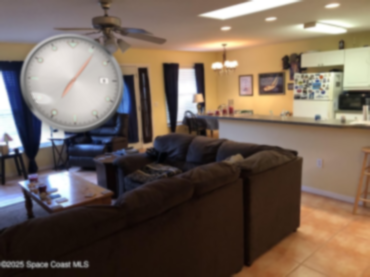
h=7 m=6
